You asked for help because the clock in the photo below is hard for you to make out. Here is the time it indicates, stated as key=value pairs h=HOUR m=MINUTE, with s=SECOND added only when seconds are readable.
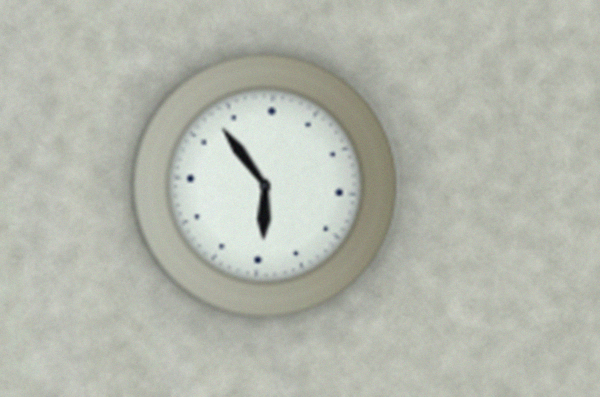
h=5 m=53
